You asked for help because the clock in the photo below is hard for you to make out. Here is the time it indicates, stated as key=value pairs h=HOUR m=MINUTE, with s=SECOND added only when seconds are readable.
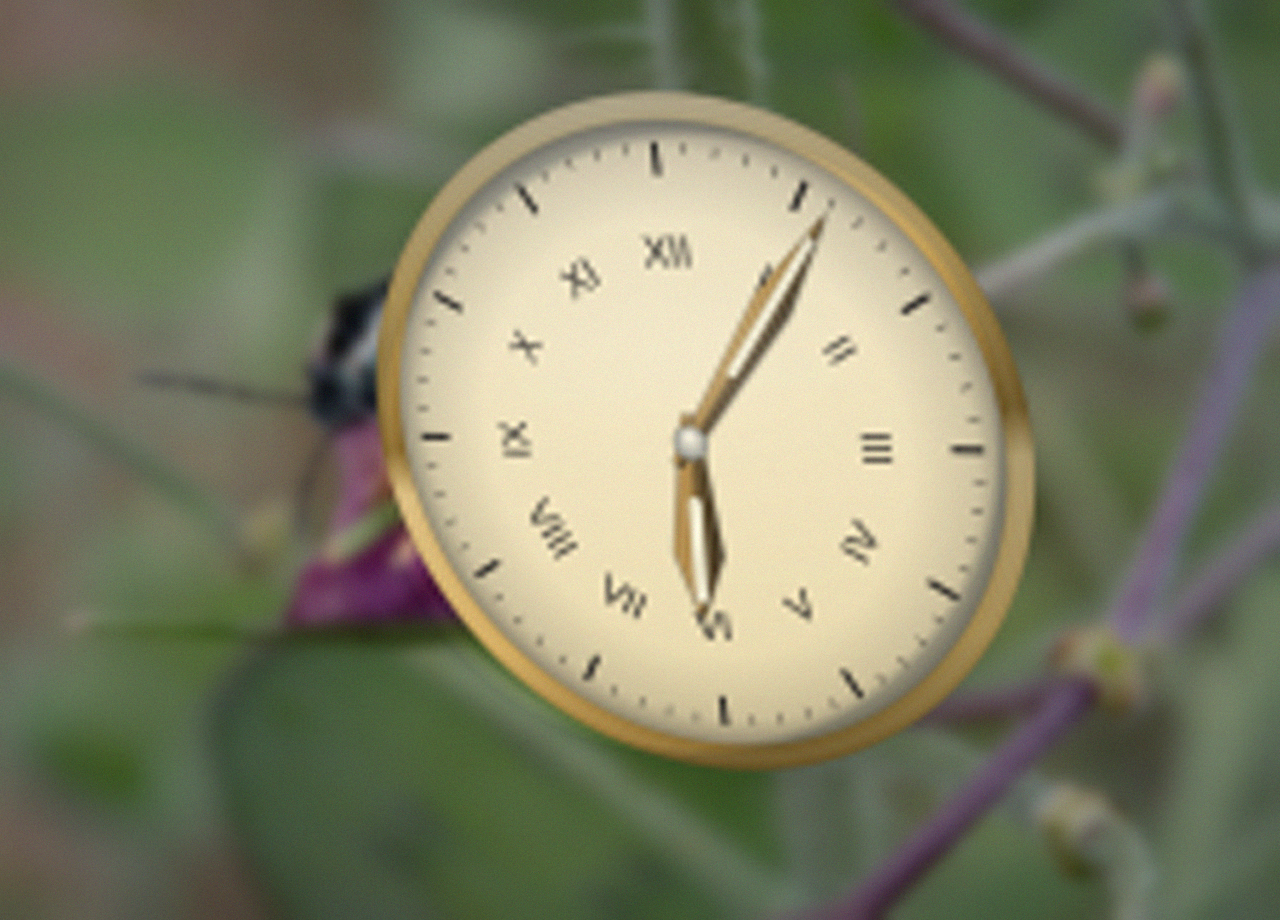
h=6 m=6
